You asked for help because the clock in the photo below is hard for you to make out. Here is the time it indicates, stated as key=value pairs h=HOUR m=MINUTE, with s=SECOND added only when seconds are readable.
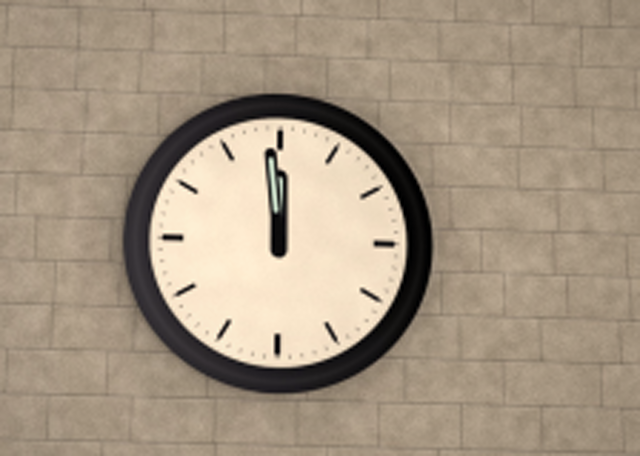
h=11 m=59
